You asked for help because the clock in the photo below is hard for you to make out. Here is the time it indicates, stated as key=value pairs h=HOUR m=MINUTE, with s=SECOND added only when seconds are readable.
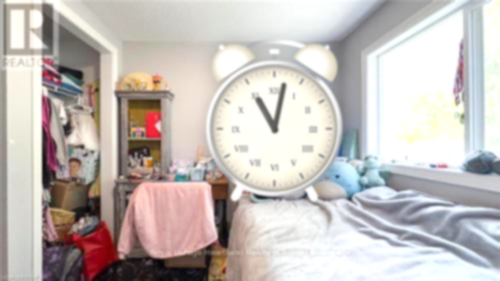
h=11 m=2
